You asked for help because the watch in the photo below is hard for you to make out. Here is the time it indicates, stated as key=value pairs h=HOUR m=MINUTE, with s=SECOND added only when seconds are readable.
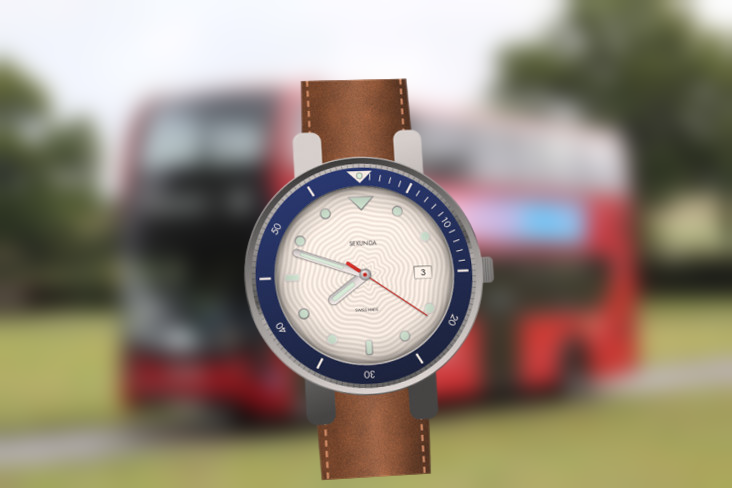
h=7 m=48 s=21
